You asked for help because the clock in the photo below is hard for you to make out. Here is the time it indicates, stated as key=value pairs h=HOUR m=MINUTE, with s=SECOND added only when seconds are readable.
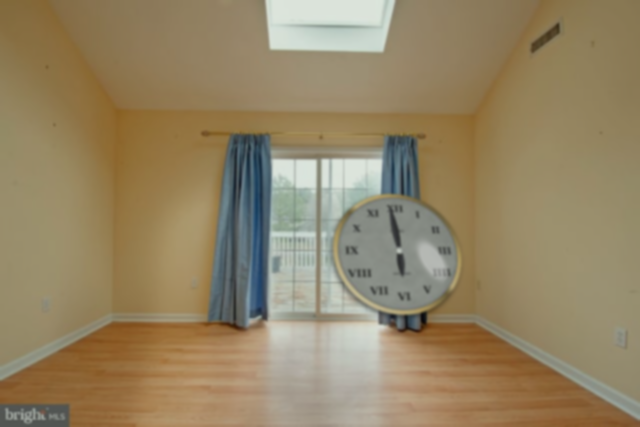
h=5 m=59
